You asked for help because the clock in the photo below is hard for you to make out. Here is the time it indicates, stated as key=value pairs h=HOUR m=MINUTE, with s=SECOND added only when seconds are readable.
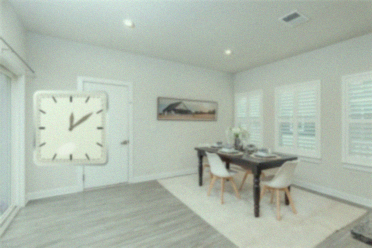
h=12 m=9
